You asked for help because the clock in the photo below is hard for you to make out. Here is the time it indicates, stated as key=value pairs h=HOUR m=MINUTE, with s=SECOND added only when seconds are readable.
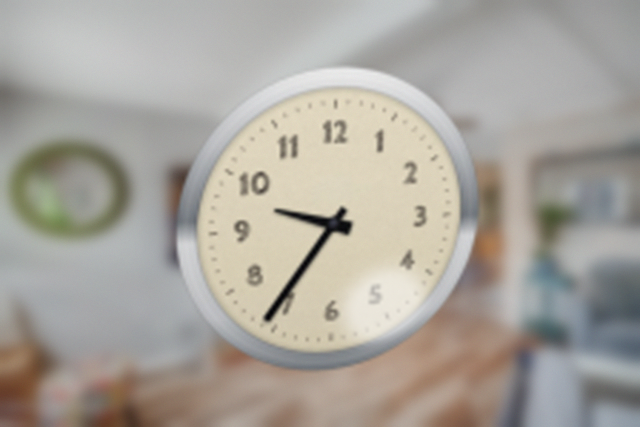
h=9 m=36
